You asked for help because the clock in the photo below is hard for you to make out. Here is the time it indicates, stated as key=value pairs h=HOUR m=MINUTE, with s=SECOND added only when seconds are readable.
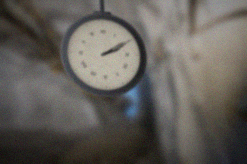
h=2 m=10
